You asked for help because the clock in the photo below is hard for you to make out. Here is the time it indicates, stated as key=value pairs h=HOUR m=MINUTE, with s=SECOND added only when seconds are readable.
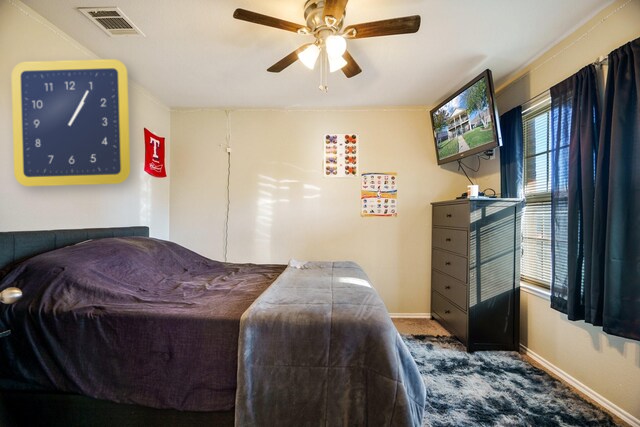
h=1 m=5
